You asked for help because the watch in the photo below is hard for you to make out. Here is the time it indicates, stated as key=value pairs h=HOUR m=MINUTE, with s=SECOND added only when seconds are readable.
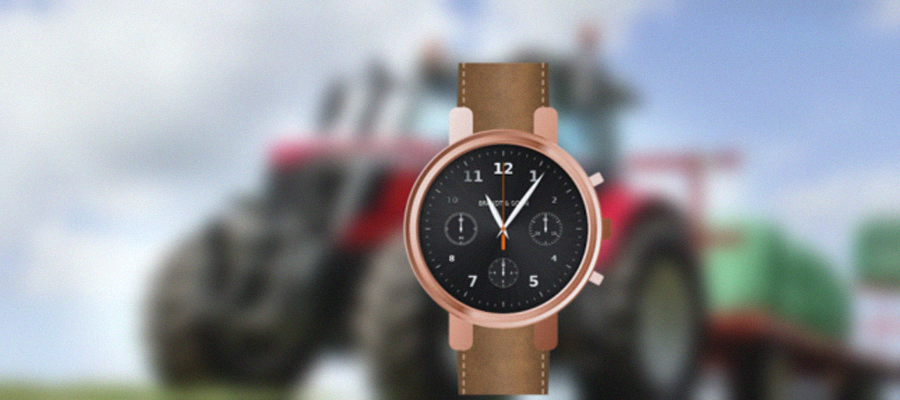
h=11 m=6
